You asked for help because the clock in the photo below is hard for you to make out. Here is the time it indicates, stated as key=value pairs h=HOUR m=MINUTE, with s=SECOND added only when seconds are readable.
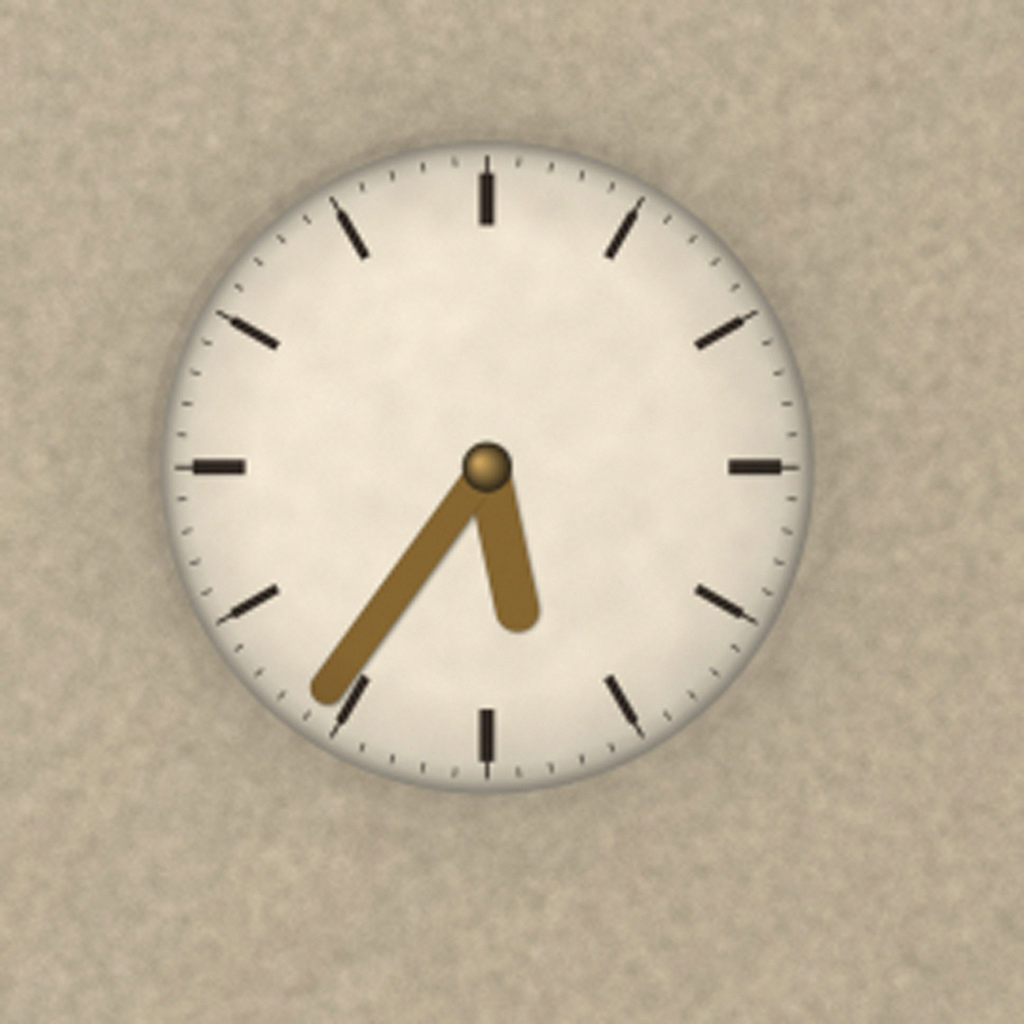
h=5 m=36
